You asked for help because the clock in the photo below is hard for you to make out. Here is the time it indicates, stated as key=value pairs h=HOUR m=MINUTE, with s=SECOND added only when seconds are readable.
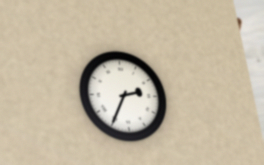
h=2 m=35
